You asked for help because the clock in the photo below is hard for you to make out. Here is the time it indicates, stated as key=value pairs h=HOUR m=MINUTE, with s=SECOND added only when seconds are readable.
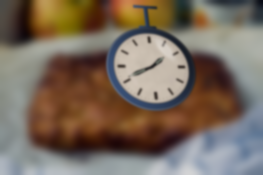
h=1 m=41
